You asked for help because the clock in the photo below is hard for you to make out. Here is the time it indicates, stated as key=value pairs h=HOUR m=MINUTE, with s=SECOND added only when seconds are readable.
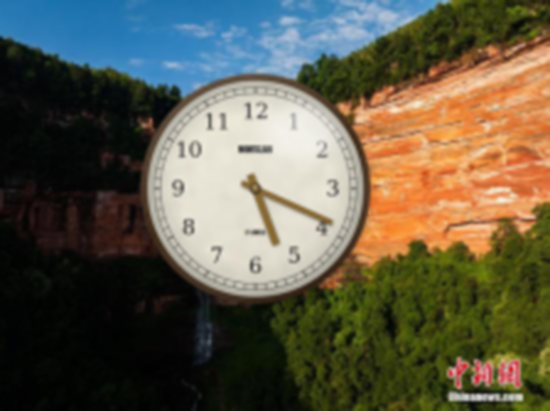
h=5 m=19
